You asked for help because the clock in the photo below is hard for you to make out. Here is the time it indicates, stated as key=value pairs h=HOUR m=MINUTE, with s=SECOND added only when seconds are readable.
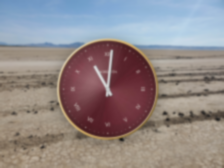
h=11 m=1
